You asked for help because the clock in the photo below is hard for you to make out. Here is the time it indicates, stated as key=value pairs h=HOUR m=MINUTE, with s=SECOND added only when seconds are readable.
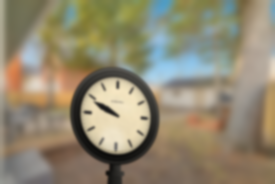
h=9 m=49
